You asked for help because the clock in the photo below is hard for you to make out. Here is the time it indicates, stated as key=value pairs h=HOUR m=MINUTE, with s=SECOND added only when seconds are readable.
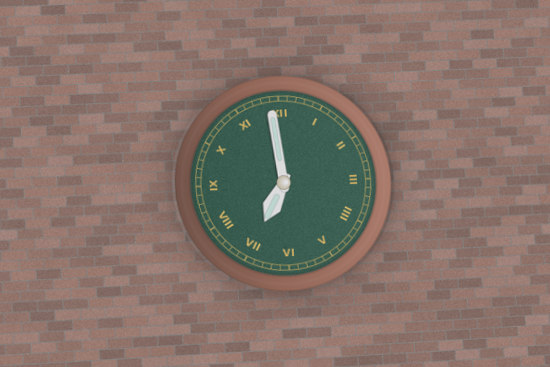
h=6 m=59
